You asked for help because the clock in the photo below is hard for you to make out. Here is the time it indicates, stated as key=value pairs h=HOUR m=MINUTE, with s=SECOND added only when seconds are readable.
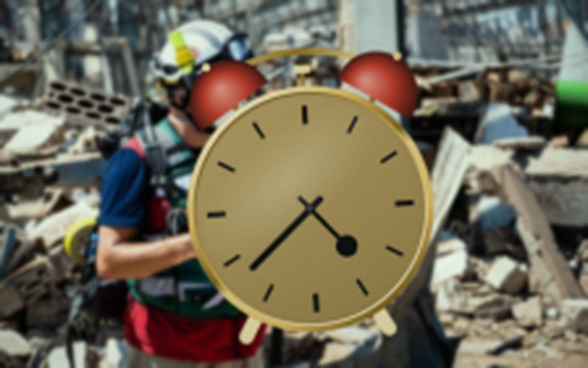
h=4 m=38
